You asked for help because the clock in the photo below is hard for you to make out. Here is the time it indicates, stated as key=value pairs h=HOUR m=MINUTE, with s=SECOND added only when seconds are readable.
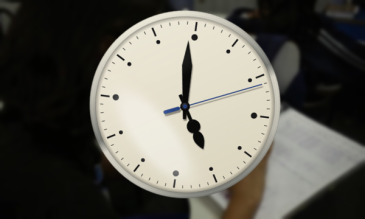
h=4 m=59 s=11
